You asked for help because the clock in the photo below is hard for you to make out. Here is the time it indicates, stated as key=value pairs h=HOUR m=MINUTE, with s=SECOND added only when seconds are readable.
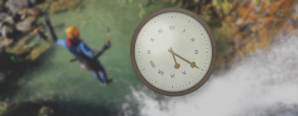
h=5 m=20
